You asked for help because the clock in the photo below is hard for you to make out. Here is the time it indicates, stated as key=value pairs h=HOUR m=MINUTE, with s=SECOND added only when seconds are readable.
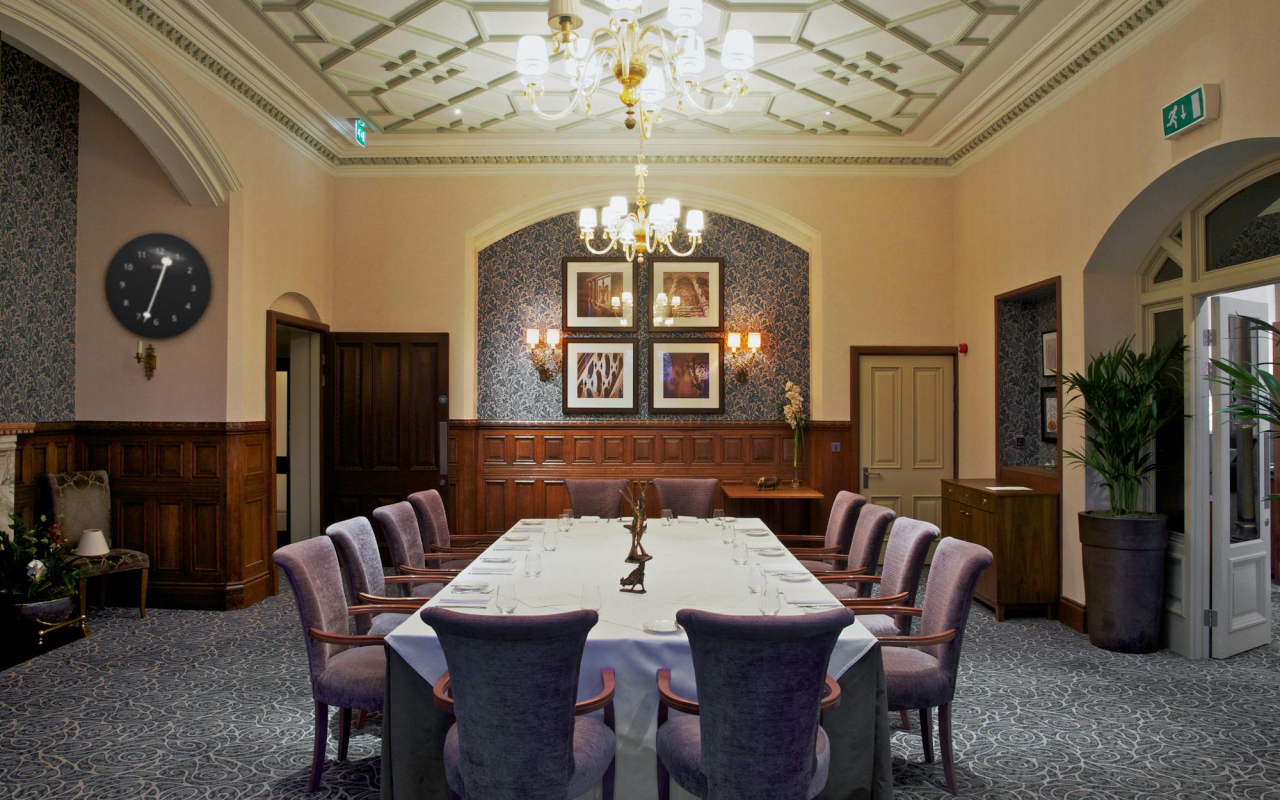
h=12 m=33
